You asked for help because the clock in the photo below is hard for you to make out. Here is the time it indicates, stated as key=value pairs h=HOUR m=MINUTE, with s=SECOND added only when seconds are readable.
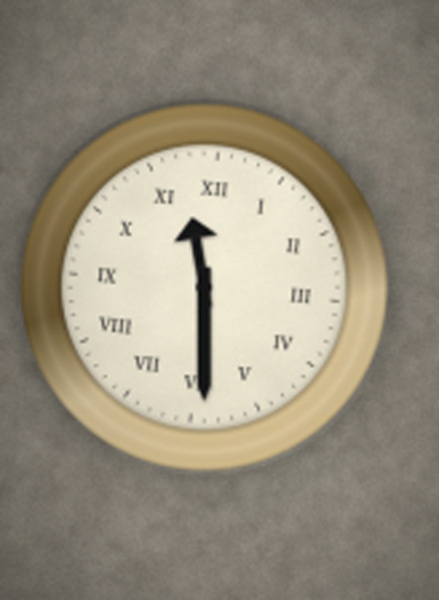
h=11 m=29
